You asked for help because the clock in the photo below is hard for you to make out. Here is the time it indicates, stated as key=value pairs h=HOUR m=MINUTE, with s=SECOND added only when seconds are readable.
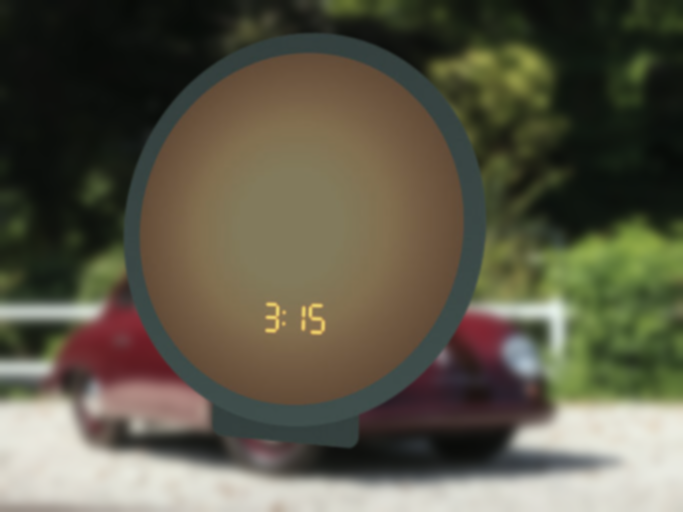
h=3 m=15
